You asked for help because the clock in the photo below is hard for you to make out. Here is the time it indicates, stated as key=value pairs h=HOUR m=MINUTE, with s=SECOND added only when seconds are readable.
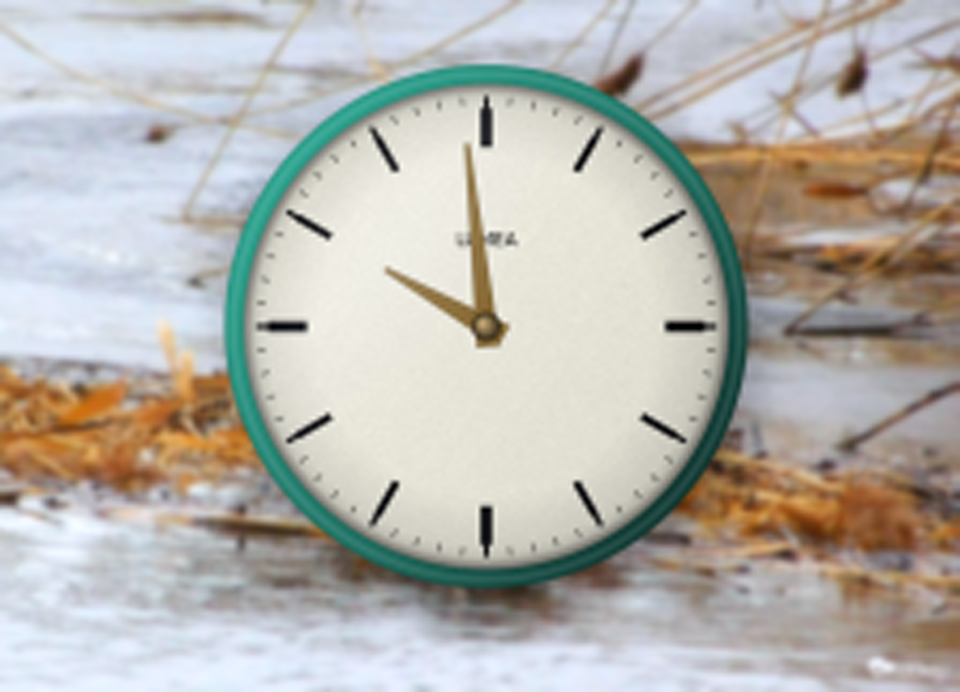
h=9 m=59
